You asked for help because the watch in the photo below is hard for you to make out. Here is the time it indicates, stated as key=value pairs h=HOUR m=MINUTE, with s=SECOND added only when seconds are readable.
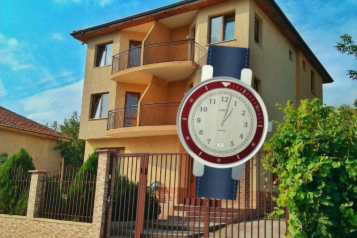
h=1 m=2
